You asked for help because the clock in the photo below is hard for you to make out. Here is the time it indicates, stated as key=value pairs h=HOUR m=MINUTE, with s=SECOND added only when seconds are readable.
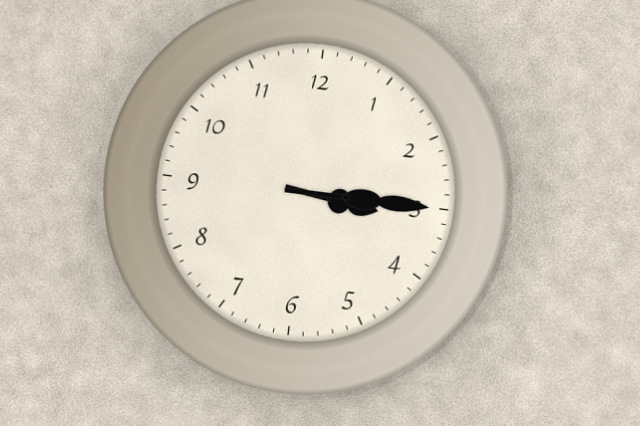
h=3 m=15
